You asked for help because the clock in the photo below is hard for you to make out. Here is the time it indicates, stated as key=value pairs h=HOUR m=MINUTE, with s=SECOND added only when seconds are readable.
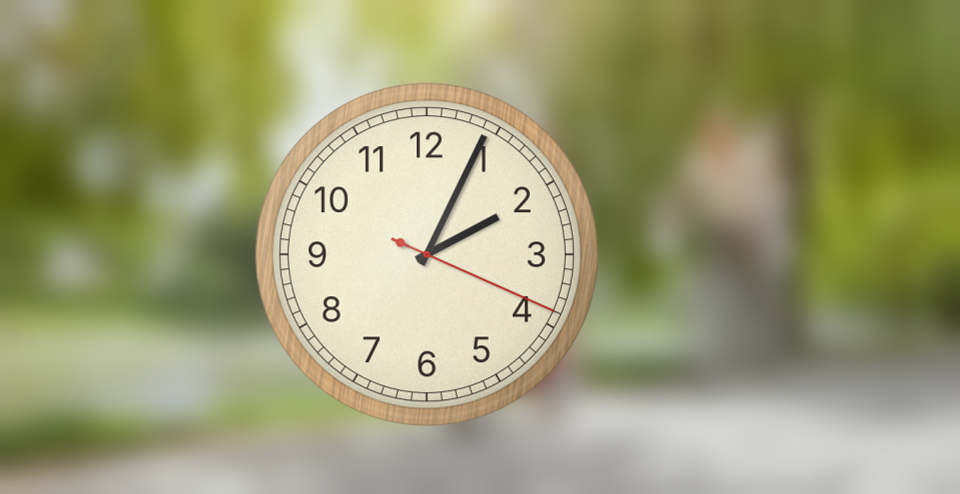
h=2 m=4 s=19
